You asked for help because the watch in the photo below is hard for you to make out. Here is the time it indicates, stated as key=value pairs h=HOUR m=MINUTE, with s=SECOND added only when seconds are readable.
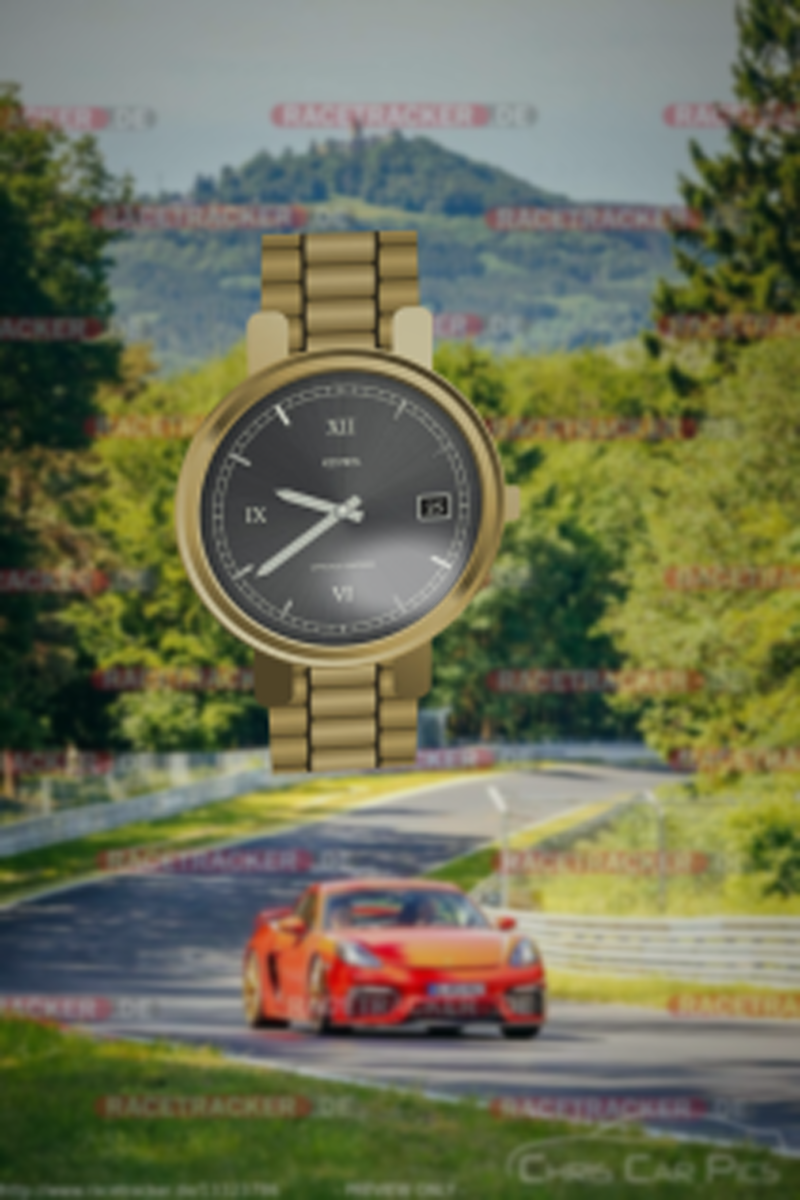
h=9 m=39
